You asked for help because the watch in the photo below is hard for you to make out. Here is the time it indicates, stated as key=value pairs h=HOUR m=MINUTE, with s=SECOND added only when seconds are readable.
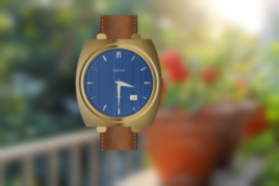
h=3 m=30
